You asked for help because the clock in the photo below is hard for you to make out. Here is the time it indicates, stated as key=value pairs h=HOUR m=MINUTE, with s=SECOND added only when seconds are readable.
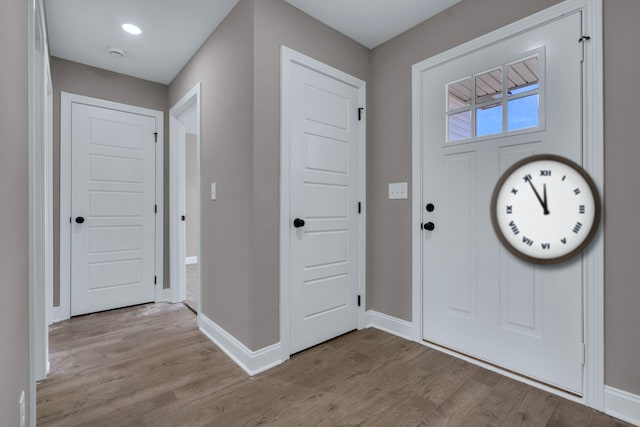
h=11 m=55
